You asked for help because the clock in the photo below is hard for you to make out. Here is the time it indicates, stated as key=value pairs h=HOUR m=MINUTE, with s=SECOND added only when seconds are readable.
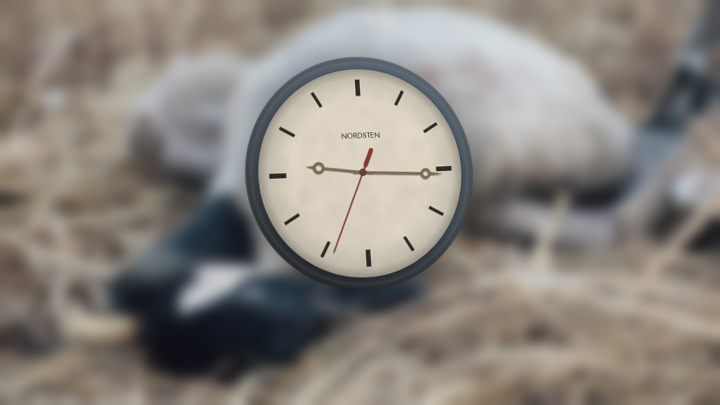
h=9 m=15 s=34
